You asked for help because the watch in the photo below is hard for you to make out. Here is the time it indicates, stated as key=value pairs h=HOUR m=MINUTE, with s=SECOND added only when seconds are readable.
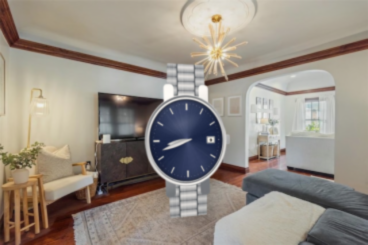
h=8 m=42
